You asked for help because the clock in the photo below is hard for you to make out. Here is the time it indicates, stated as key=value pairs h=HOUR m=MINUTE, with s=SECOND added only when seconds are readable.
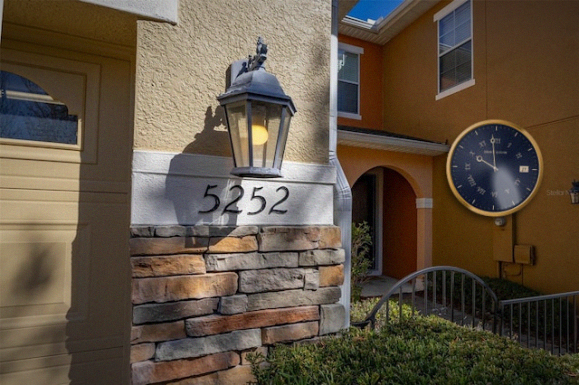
h=9 m=59
